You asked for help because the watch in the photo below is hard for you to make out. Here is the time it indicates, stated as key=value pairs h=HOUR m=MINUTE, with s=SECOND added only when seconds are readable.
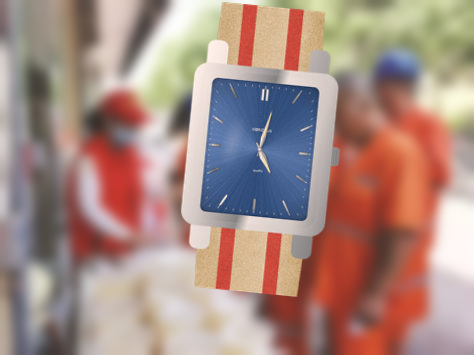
h=5 m=2
